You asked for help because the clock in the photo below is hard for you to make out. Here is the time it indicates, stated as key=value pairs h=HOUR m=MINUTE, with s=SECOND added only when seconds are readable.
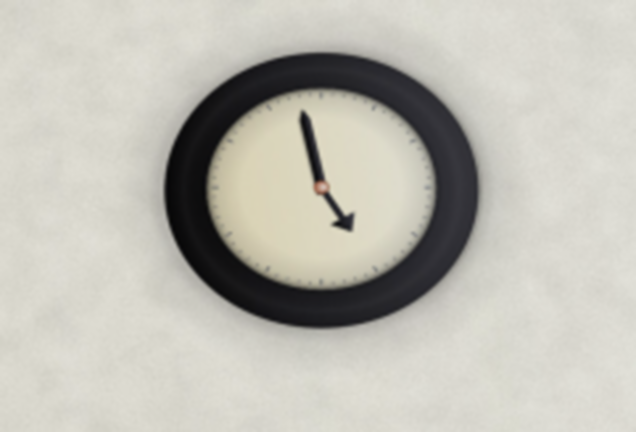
h=4 m=58
